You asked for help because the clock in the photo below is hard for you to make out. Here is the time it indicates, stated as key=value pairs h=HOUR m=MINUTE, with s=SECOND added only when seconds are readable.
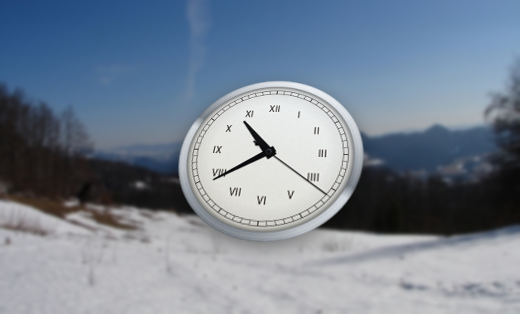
h=10 m=39 s=21
